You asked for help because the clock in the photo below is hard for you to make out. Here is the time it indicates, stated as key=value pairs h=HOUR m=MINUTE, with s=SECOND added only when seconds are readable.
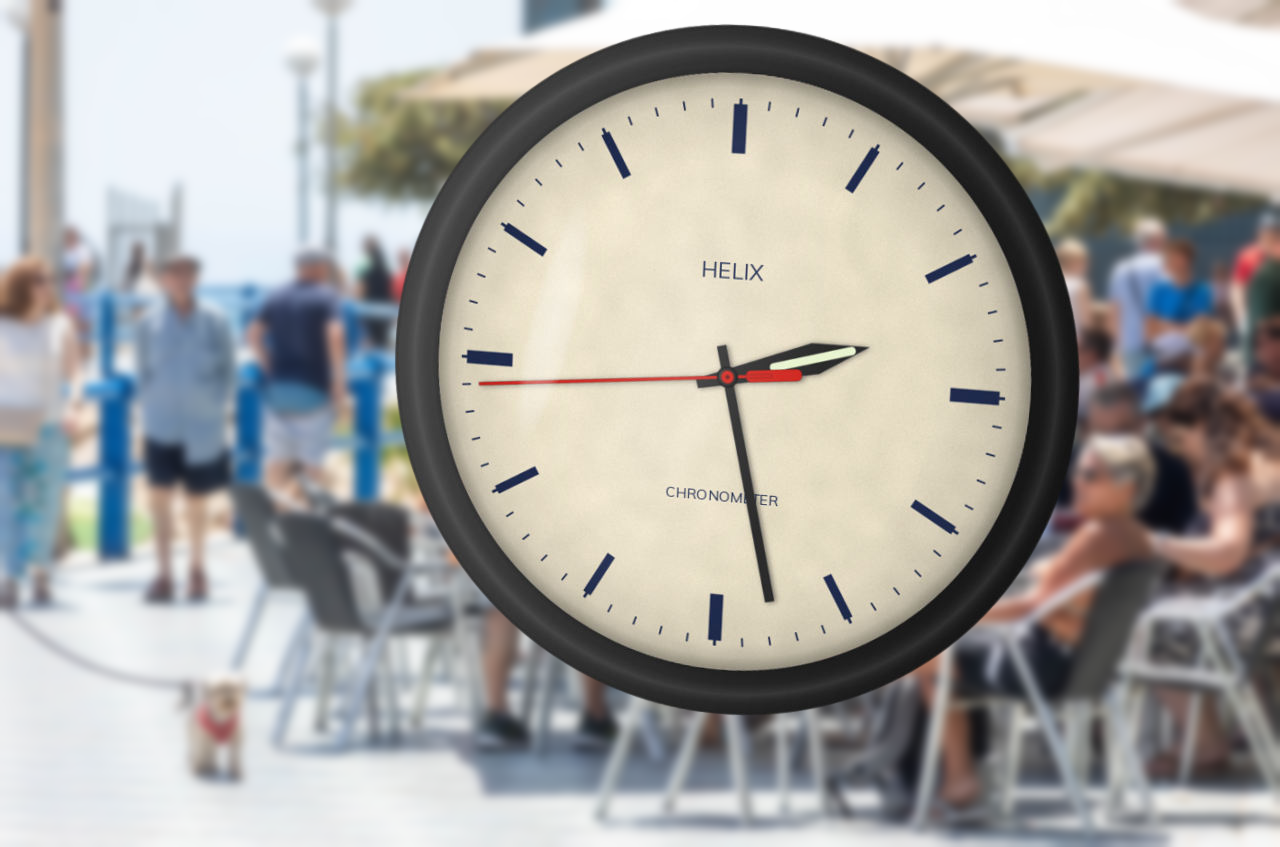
h=2 m=27 s=44
